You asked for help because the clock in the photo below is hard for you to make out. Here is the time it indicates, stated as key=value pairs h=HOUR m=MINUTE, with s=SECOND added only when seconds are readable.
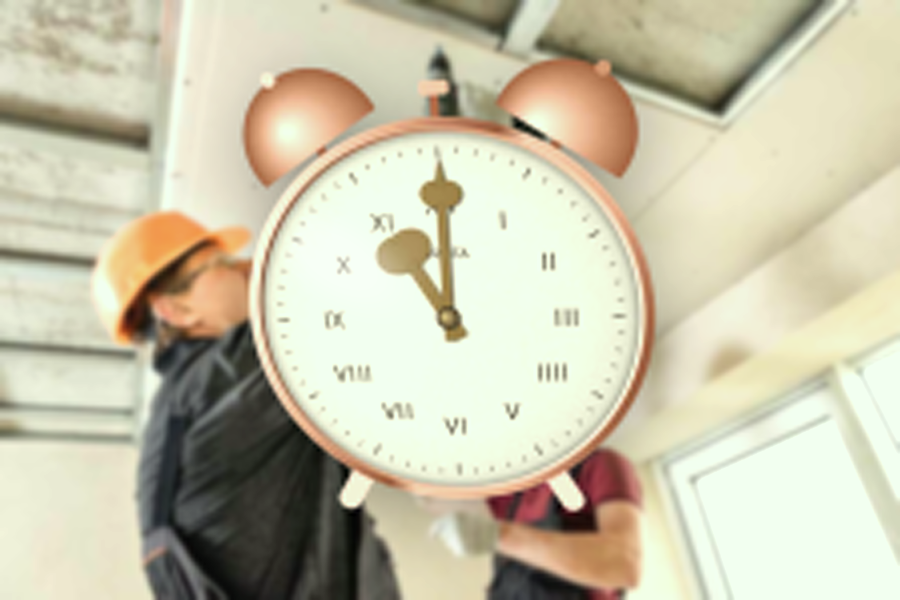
h=11 m=0
